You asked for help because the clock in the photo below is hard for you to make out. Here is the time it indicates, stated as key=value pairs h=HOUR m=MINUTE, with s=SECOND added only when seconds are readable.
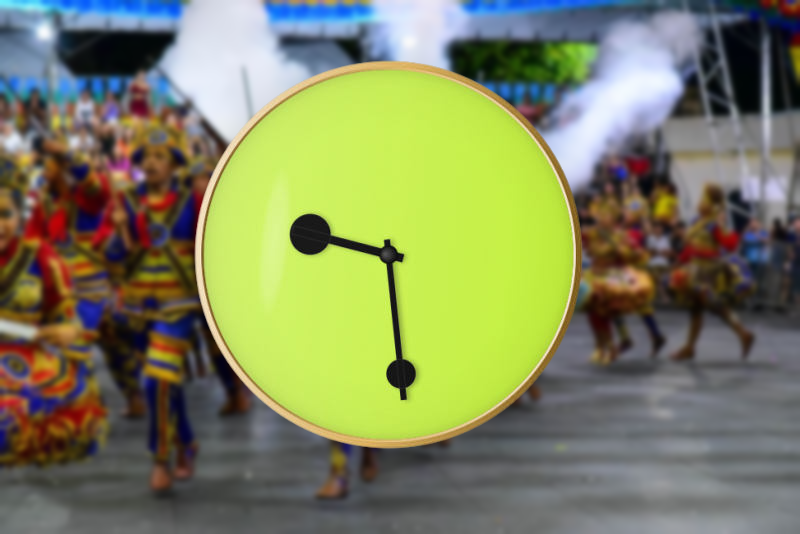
h=9 m=29
